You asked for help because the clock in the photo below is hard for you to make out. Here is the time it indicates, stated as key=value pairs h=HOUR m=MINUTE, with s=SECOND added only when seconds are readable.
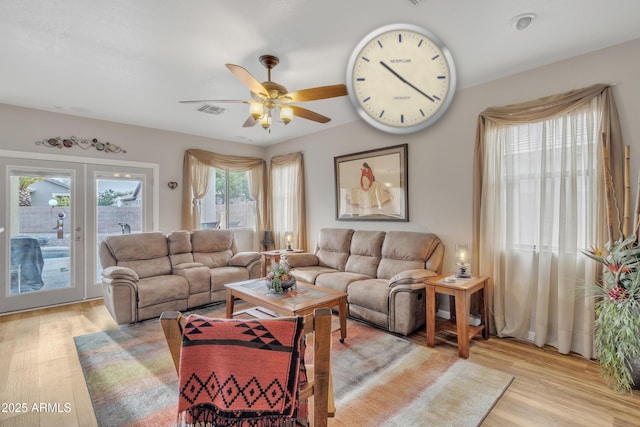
h=10 m=21
